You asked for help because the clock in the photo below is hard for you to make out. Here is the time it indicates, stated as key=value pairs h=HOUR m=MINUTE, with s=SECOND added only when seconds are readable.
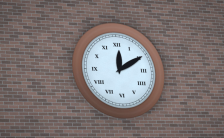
h=12 m=10
